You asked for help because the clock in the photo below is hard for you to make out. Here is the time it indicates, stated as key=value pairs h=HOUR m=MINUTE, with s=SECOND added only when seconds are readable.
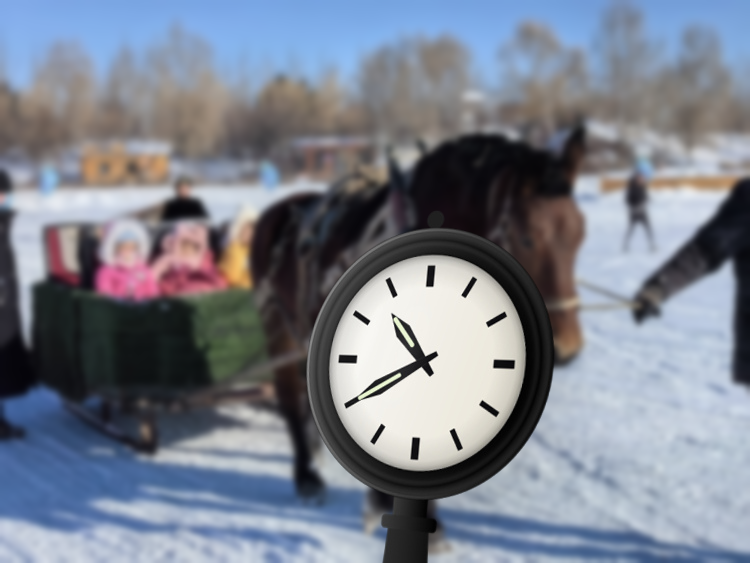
h=10 m=40
